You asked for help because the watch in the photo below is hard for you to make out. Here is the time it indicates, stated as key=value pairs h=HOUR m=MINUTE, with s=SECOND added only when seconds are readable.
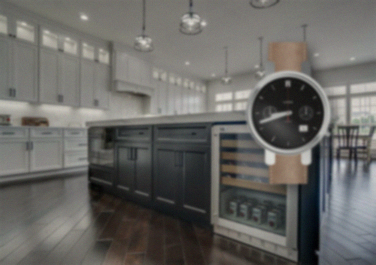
h=8 m=42
